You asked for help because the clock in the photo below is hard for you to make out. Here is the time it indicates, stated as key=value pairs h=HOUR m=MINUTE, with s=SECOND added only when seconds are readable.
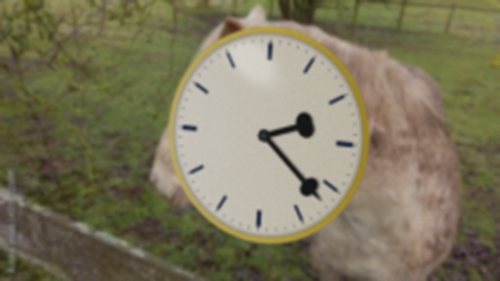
h=2 m=22
